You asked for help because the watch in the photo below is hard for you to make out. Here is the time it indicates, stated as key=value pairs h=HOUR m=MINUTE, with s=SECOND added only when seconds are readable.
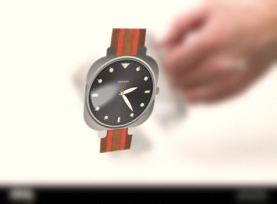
h=2 m=24
